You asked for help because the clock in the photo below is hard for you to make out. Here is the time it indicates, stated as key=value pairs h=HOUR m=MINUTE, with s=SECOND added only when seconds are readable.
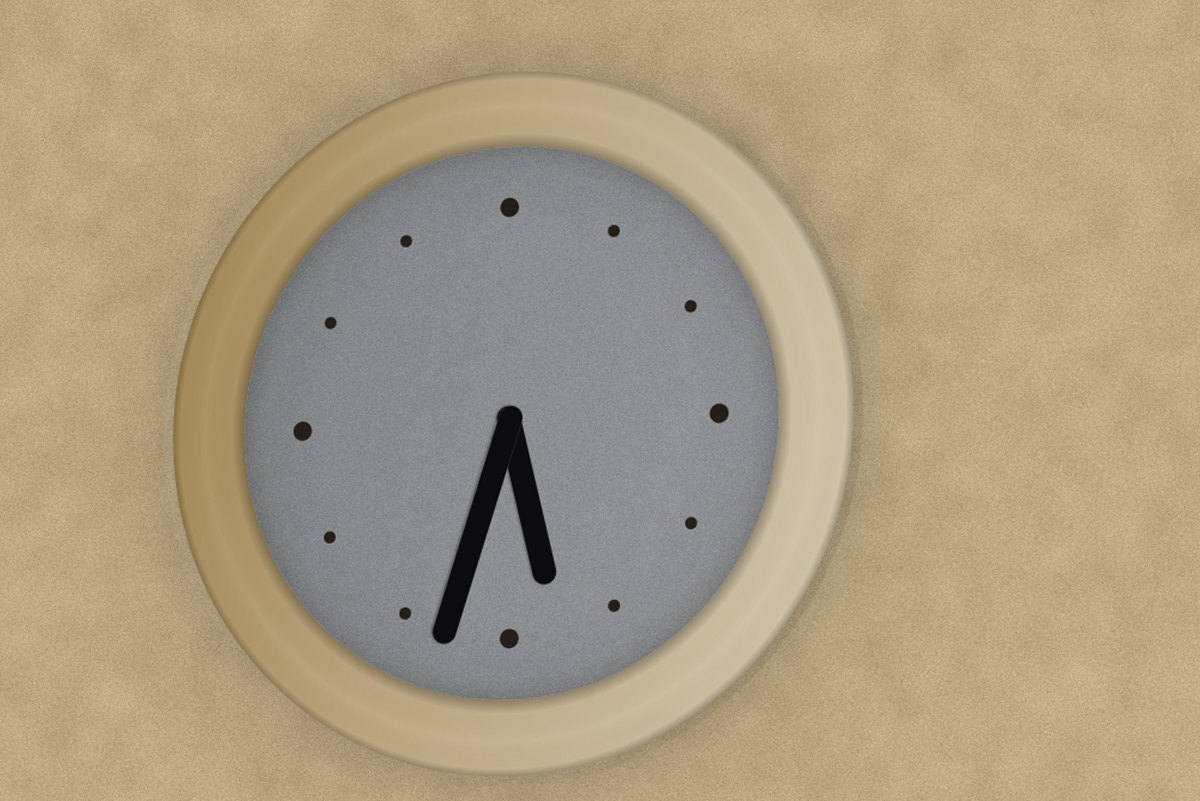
h=5 m=33
